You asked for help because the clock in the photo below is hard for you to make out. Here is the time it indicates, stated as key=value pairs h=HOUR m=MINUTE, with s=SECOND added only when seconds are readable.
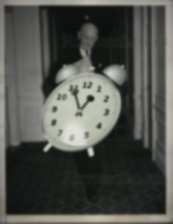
h=12 m=55
